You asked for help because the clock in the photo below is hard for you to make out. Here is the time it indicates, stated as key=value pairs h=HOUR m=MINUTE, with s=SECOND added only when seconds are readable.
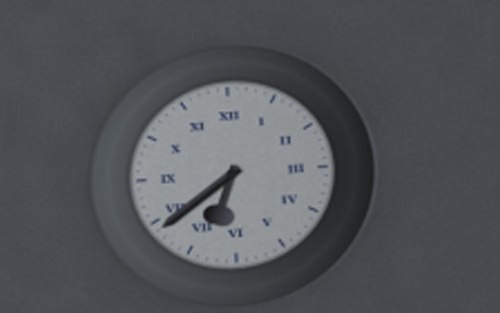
h=6 m=39
